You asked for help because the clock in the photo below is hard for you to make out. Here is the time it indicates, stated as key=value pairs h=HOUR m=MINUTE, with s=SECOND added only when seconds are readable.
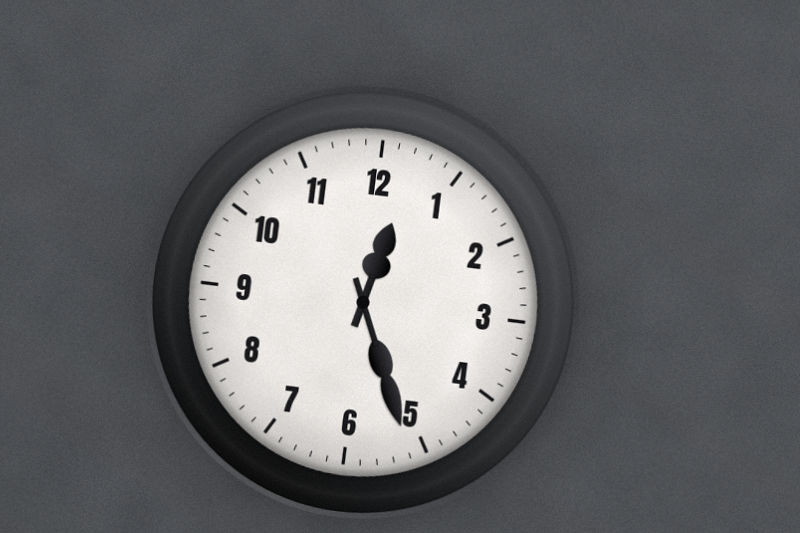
h=12 m=26
